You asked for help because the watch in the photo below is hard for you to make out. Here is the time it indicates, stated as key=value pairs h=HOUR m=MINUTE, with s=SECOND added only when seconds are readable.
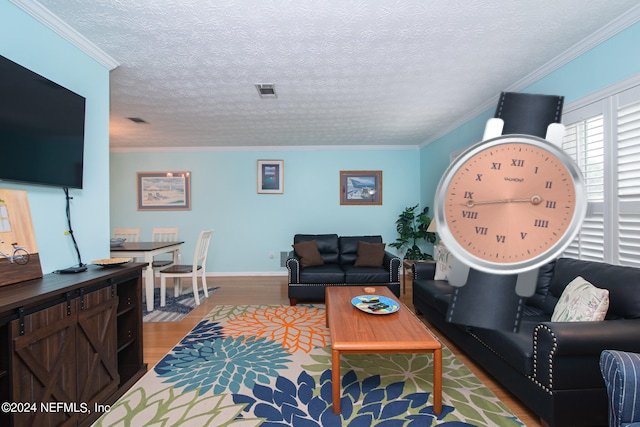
h=2 m=43
